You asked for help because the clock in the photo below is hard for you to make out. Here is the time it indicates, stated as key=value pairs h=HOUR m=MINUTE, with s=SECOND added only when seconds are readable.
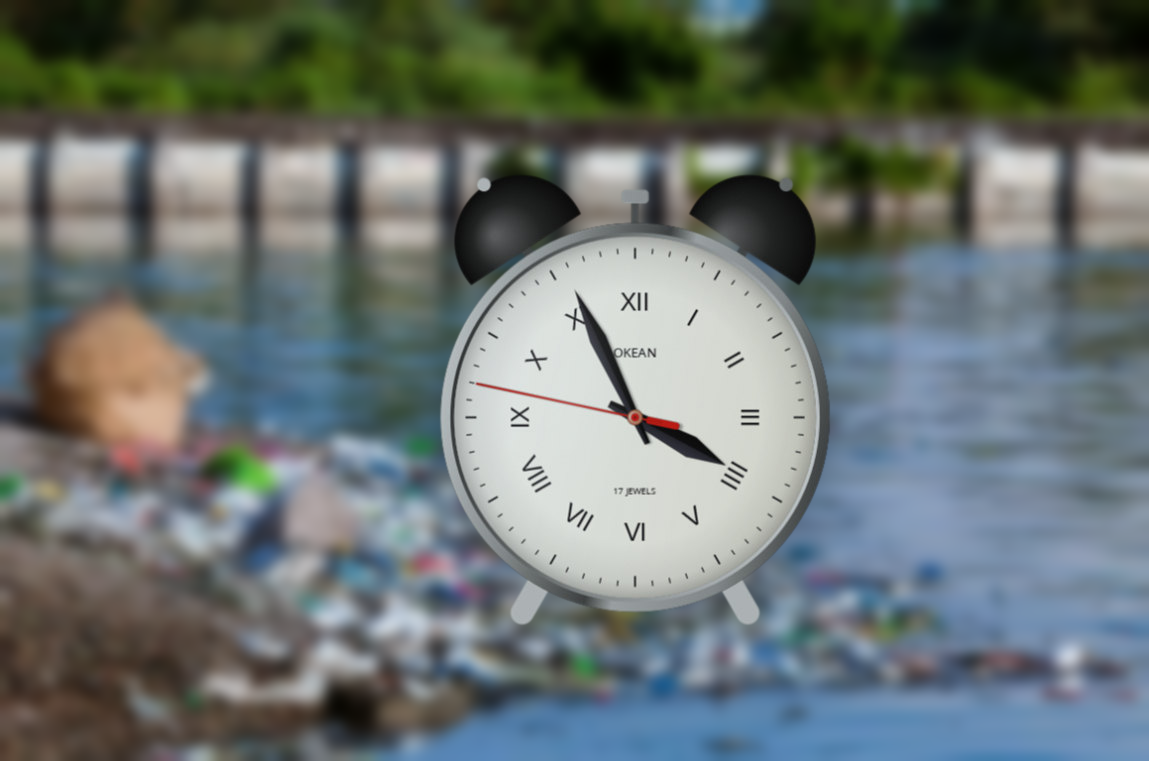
h=3 m=55 s=47
